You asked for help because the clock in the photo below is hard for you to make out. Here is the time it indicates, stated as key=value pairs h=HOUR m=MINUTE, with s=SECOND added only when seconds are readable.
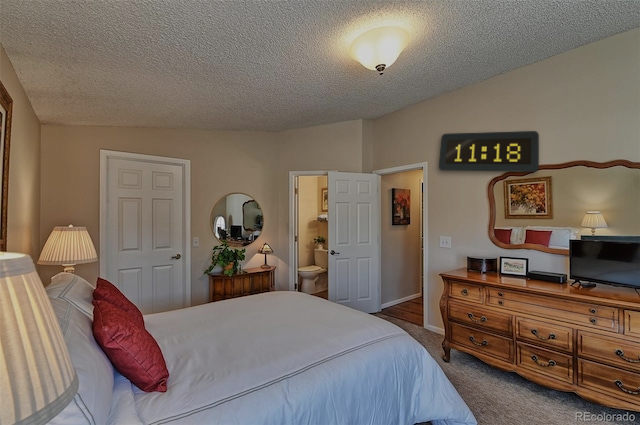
h=11 m=18
